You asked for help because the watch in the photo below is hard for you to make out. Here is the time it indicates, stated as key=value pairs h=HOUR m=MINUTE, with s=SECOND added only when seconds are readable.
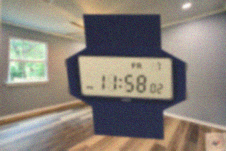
h=11 m=58
